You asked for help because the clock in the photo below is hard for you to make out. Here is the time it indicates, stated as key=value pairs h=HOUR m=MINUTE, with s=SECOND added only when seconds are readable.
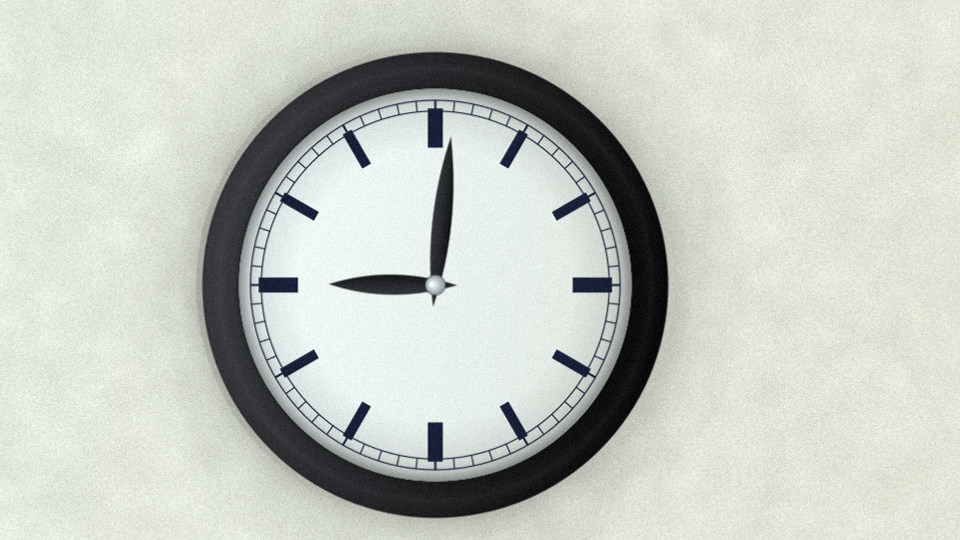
h=9 m=1
